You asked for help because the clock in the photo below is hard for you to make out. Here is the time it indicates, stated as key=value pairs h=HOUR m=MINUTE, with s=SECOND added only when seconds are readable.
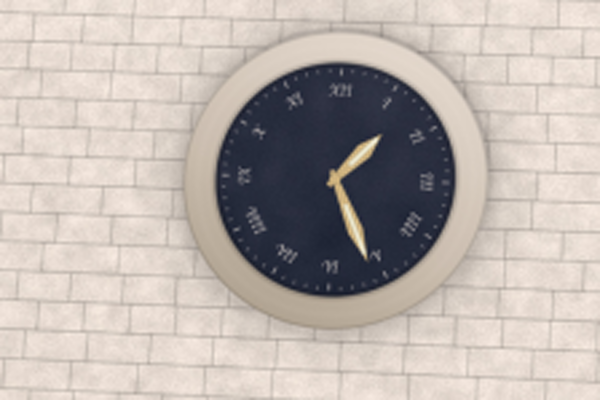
h=1 m=26
